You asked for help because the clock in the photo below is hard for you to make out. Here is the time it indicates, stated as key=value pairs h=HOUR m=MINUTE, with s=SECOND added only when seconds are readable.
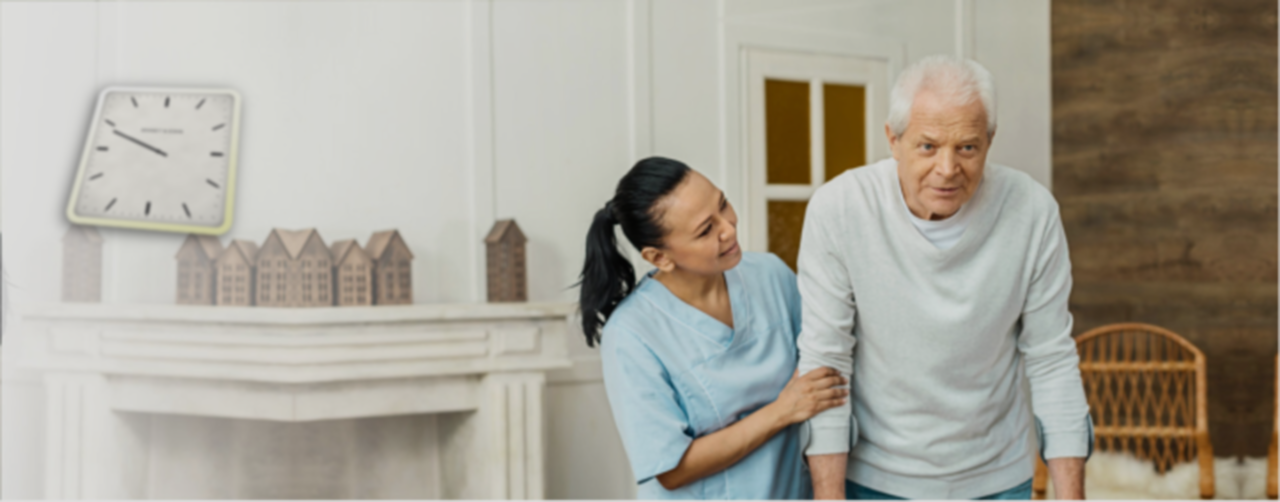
h=9 m=49
